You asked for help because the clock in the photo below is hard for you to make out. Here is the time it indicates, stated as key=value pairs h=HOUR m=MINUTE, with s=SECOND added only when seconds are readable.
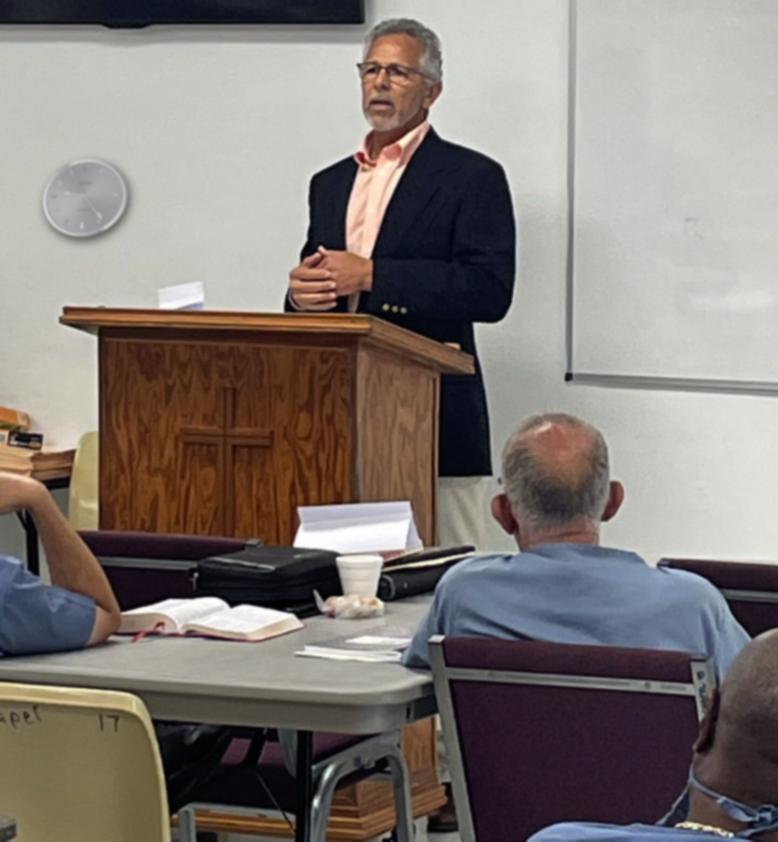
h=9 m=24
